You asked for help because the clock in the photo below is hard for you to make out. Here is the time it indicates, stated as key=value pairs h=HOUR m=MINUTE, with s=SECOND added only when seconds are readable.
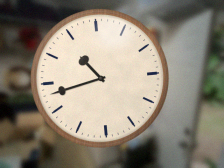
h=10 m=43
